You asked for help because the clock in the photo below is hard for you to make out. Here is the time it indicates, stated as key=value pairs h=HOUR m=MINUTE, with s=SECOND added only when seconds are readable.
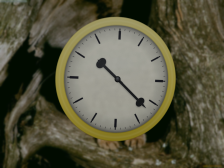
h=10 m=22
